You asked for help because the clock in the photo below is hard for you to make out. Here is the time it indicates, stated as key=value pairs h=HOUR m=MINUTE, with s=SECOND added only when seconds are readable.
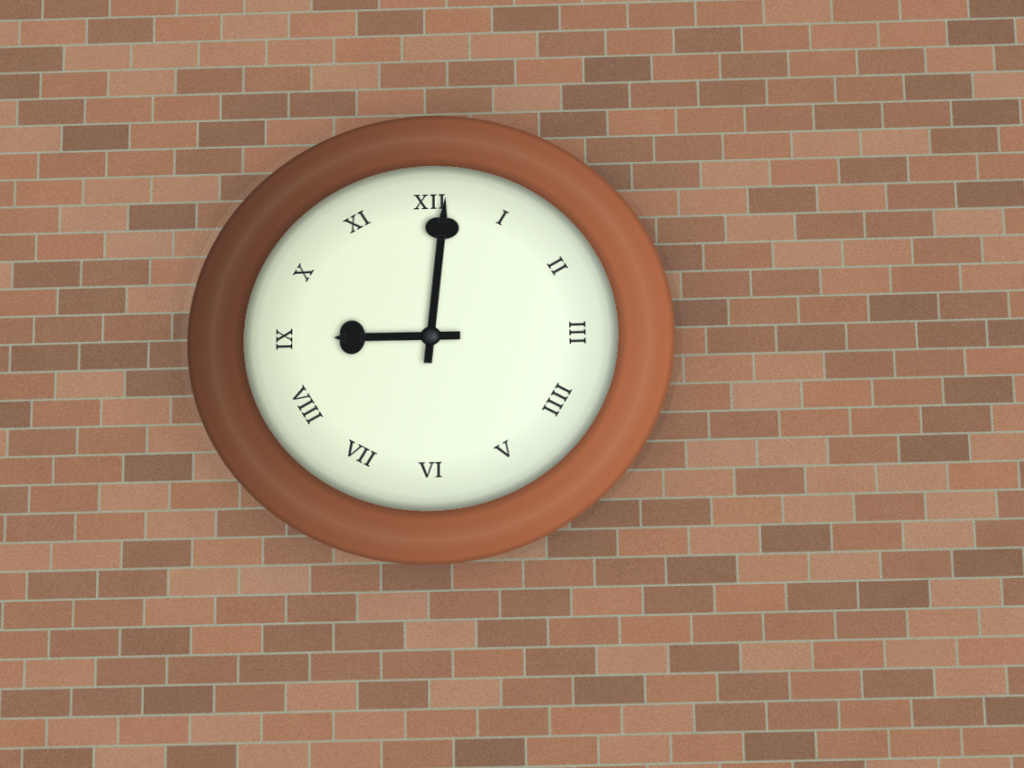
h=9 m=1
